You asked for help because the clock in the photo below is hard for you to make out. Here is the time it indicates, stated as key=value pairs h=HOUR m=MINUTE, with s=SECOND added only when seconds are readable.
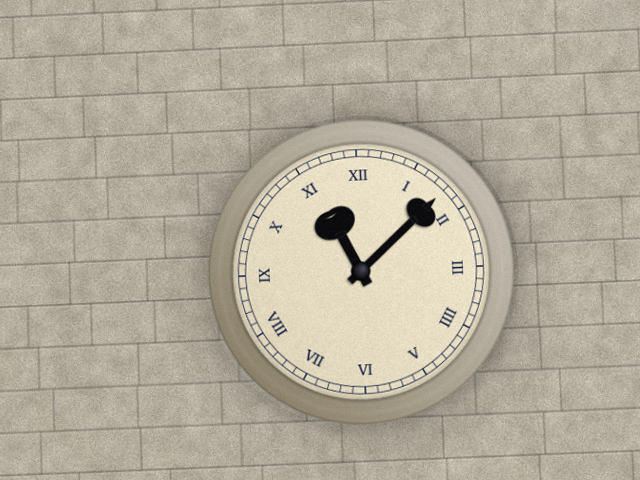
h=11 m=8
